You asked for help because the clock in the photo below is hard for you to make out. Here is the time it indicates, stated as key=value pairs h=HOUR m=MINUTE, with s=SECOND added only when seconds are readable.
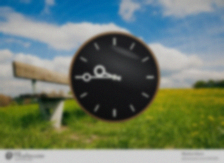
h=9 m=45
